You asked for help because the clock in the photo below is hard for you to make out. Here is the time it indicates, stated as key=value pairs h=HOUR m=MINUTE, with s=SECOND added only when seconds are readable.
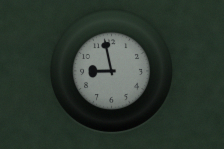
h=8 m=58
